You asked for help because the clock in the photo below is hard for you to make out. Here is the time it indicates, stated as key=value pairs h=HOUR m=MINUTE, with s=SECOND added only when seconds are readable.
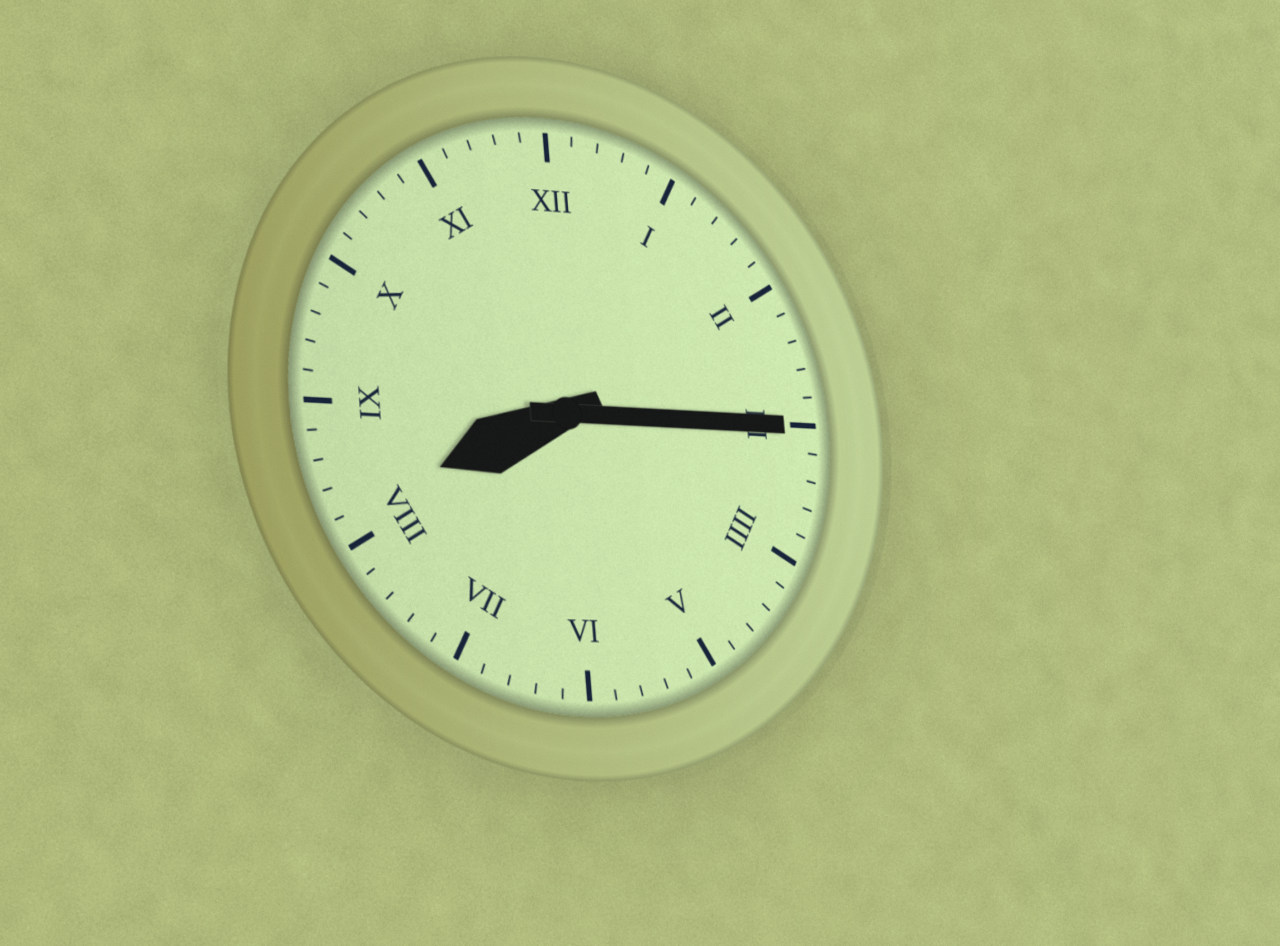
h=8 m=15
